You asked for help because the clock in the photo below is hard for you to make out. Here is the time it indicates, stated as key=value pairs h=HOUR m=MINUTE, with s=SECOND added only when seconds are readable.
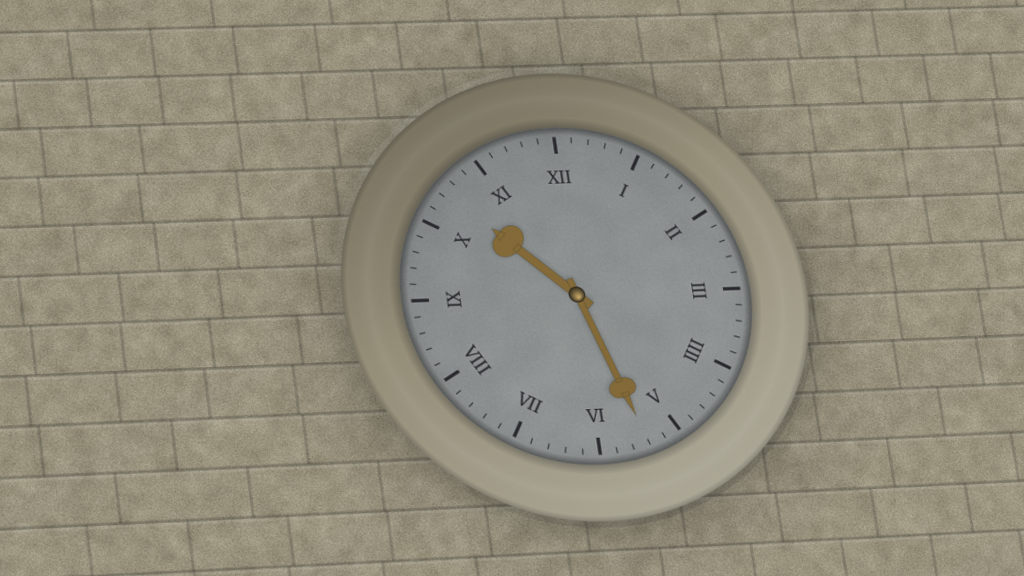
h=10 m=27
